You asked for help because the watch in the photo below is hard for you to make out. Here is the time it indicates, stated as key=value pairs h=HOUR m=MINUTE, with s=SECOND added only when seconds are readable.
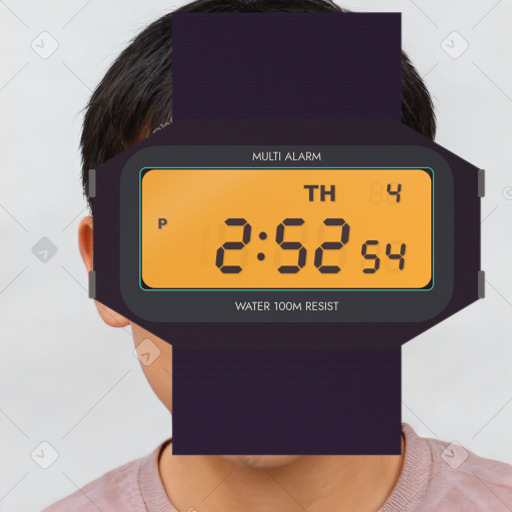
h=2 m=52 s=54
